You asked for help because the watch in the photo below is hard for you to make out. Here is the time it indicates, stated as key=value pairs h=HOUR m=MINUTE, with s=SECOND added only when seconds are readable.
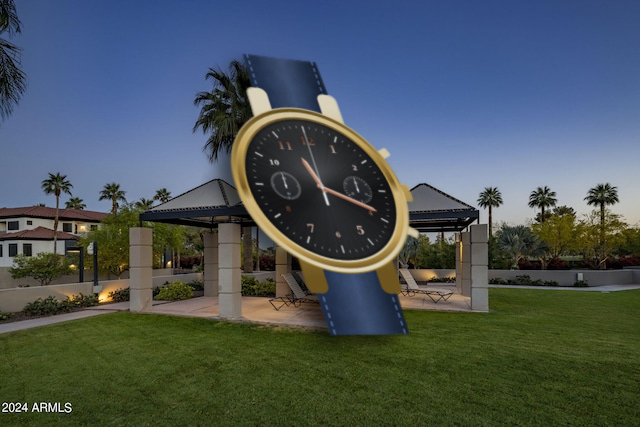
h=11 m=19
